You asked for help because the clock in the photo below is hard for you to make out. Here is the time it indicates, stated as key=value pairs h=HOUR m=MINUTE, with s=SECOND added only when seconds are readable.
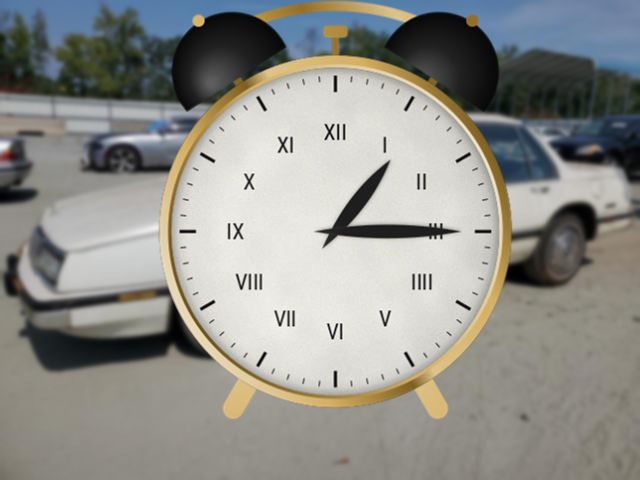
h=1 m=15
